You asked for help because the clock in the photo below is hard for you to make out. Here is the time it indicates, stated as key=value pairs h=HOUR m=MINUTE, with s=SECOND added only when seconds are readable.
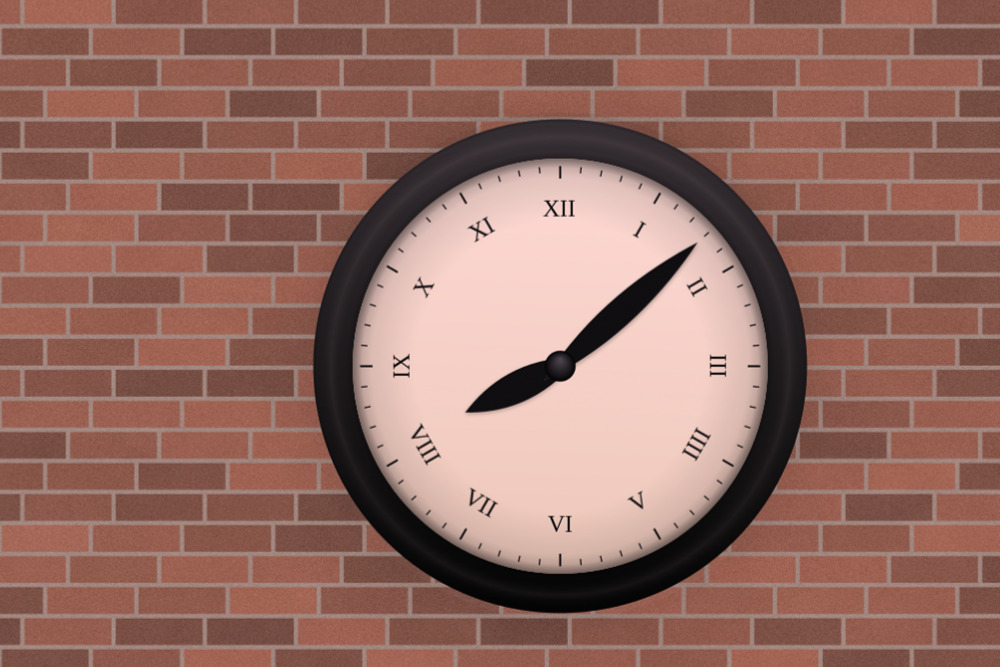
h=8 m=8
